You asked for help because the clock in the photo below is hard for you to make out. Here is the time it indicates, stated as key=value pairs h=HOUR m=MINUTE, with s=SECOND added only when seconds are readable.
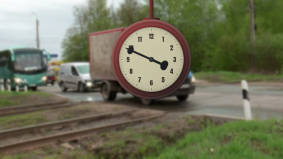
h=3 m=49
